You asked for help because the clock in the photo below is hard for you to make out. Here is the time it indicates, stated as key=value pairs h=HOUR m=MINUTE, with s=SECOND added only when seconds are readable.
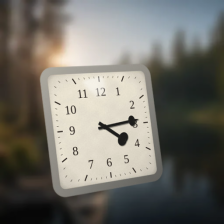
h=4 m=14
